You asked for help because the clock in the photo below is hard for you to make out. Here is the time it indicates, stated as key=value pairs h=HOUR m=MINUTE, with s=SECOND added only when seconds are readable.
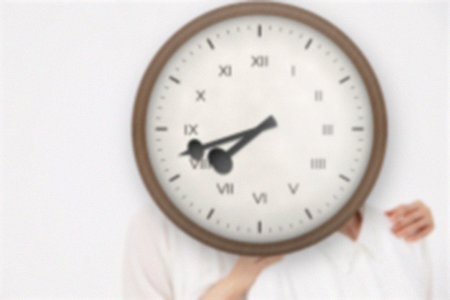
h=7 m=42
